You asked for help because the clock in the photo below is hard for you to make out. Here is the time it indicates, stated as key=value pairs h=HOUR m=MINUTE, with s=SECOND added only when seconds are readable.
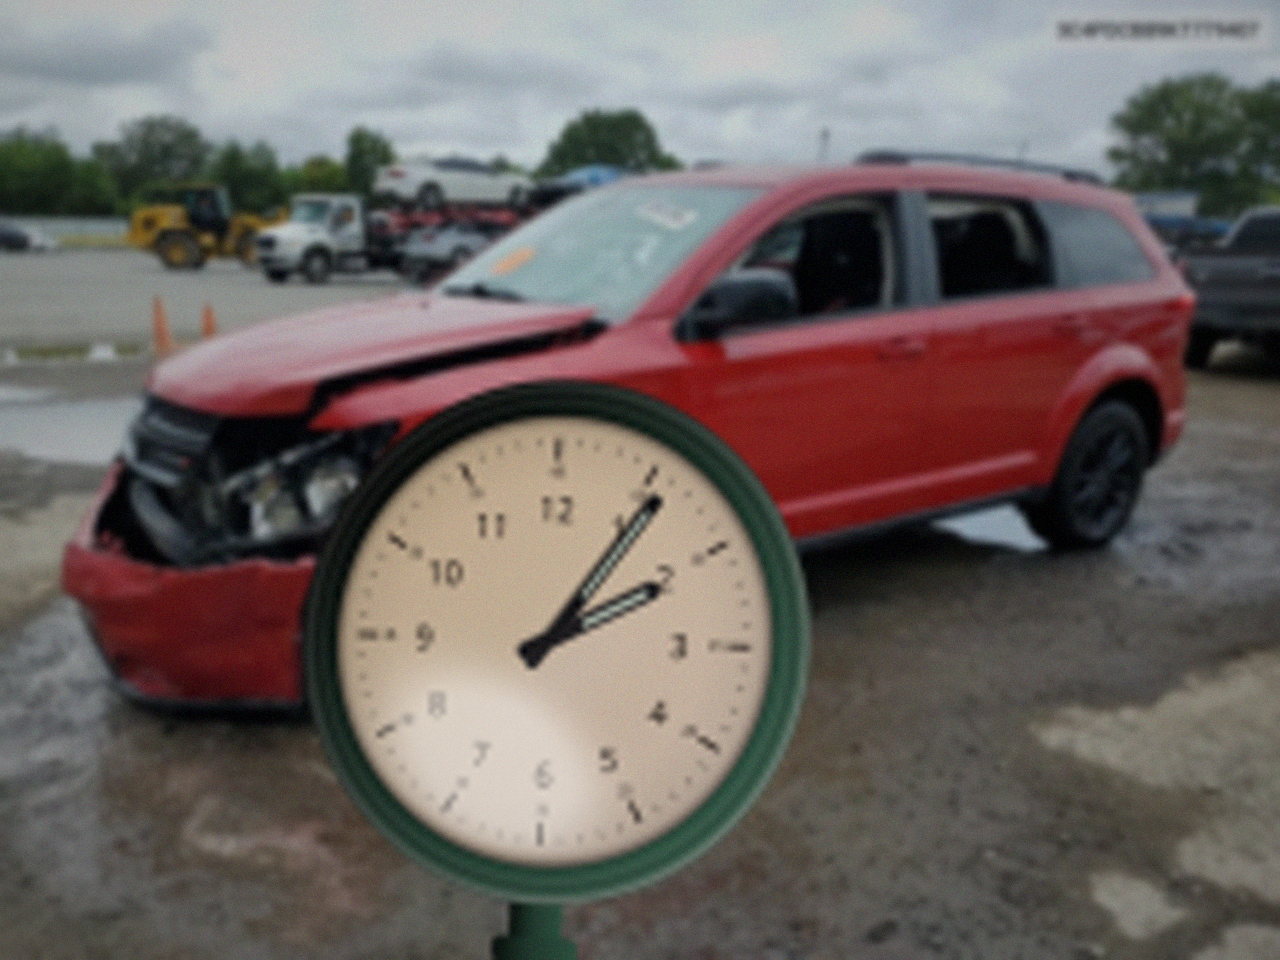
h=2 m=6
